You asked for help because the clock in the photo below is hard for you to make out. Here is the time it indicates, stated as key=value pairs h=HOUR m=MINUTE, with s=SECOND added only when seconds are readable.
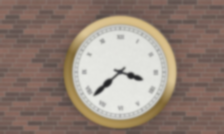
h=3 m=38
